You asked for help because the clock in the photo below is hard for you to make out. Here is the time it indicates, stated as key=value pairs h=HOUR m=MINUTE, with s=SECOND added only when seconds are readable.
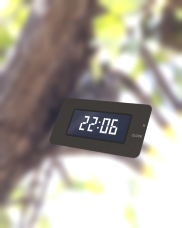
h=22 m=6
